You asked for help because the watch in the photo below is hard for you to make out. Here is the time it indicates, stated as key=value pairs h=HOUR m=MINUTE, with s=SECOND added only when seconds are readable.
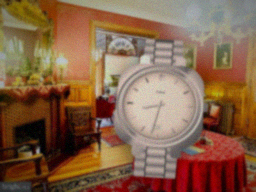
h=8 m=32
